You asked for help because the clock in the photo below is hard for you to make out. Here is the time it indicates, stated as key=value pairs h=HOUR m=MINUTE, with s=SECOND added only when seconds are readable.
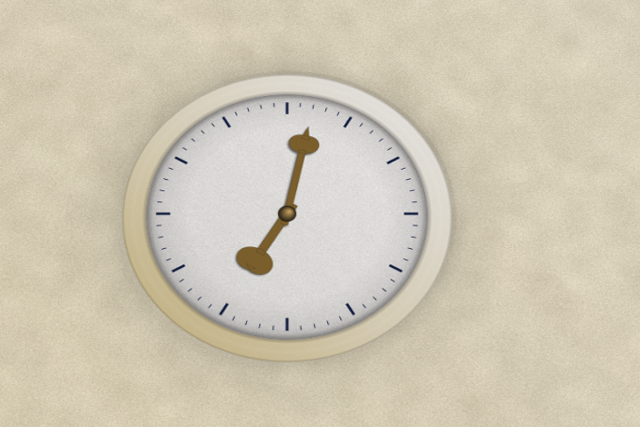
h=7 m=2
